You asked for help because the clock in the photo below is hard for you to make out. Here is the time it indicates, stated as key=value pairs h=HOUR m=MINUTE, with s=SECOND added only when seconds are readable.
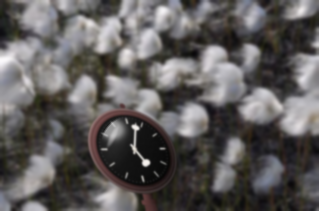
h=5 m=3
